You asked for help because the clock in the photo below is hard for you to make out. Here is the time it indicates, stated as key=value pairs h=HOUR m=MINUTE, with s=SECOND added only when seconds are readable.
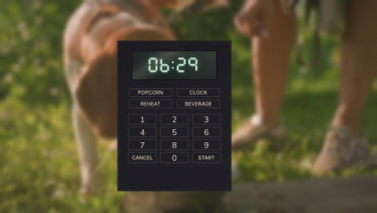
h=6 m=29
